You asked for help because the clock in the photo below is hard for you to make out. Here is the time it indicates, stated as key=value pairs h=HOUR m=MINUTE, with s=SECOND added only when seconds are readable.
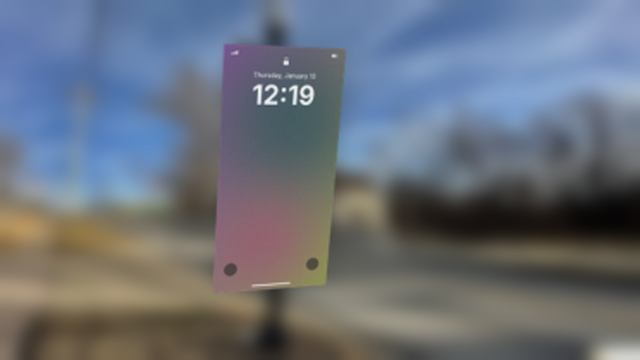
h=12 m=19
